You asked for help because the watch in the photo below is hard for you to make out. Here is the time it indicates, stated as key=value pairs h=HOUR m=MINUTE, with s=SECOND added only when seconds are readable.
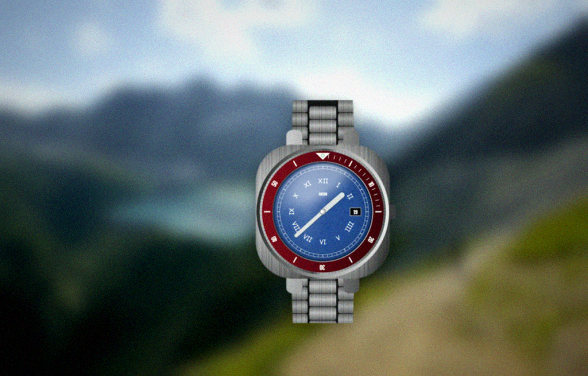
h=1 m=38
